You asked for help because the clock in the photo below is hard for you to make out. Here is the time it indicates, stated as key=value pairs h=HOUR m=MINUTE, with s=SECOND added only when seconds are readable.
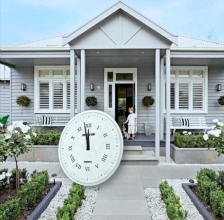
h=11 m=58
